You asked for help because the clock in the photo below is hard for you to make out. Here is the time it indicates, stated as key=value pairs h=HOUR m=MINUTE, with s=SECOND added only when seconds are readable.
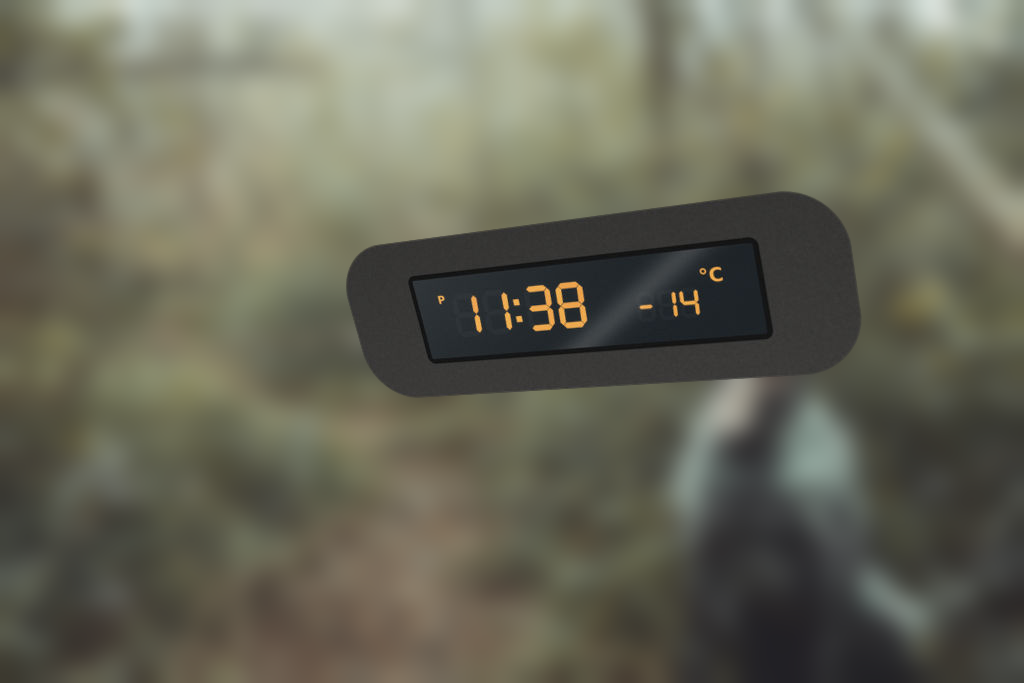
h=11 m=38
